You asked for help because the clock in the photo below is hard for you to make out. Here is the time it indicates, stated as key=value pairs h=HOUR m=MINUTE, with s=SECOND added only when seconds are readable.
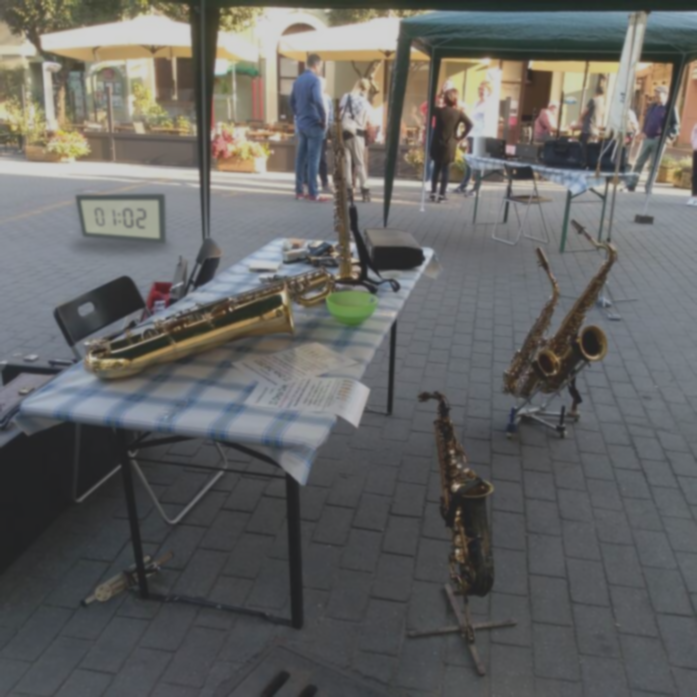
h=1 m=2
